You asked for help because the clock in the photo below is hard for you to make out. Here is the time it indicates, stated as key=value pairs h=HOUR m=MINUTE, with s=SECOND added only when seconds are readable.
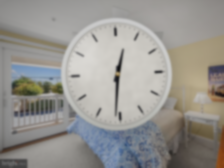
h=12 m=31
